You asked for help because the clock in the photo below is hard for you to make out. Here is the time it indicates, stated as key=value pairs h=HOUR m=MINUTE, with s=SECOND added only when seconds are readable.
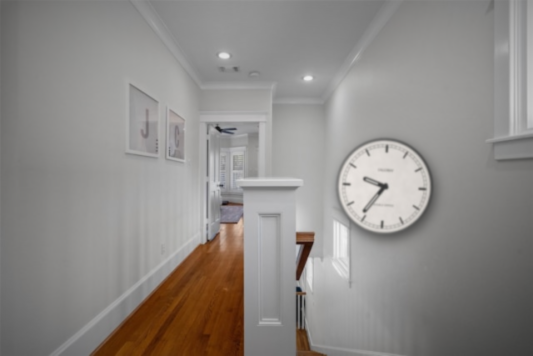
h=9 m=36
